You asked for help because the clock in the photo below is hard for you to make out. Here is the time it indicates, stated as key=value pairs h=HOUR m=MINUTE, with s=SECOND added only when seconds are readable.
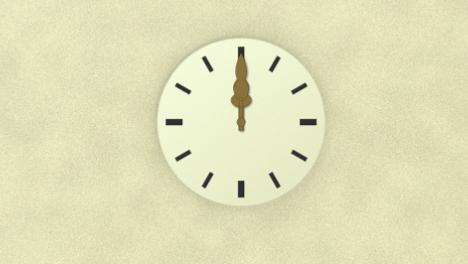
h=12 m=0
